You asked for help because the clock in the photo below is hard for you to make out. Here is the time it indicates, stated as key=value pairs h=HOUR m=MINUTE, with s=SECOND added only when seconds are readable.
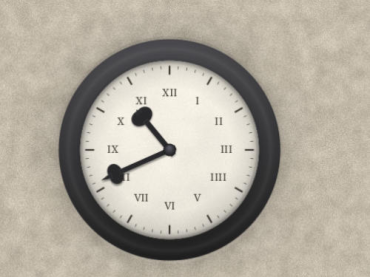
h=10 m=41
